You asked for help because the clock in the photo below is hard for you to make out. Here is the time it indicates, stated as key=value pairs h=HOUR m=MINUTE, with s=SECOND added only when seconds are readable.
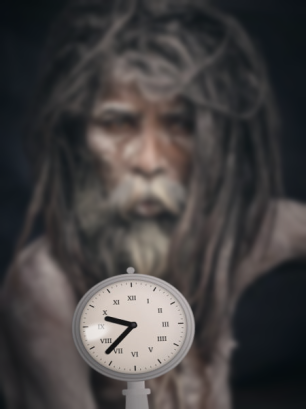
h=9 m=37
